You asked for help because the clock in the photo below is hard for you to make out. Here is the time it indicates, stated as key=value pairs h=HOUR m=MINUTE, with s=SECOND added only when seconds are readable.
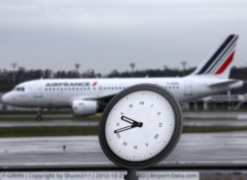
h=9 m=42
